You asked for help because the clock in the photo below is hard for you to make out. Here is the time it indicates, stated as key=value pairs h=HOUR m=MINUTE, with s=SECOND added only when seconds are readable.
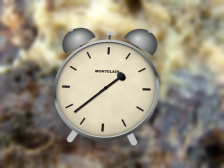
h=1 m=38
